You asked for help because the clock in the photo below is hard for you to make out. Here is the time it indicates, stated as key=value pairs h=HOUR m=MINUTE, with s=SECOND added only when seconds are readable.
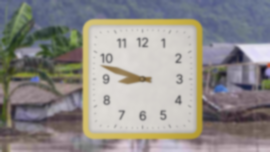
h=8 m=48
